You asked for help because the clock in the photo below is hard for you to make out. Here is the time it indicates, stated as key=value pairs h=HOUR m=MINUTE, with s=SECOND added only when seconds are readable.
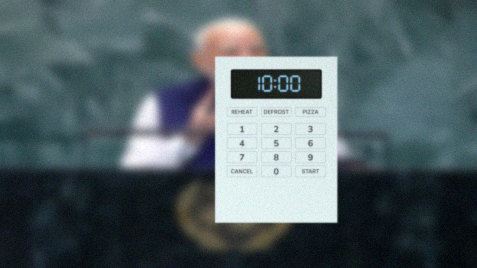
h=10 m=0
